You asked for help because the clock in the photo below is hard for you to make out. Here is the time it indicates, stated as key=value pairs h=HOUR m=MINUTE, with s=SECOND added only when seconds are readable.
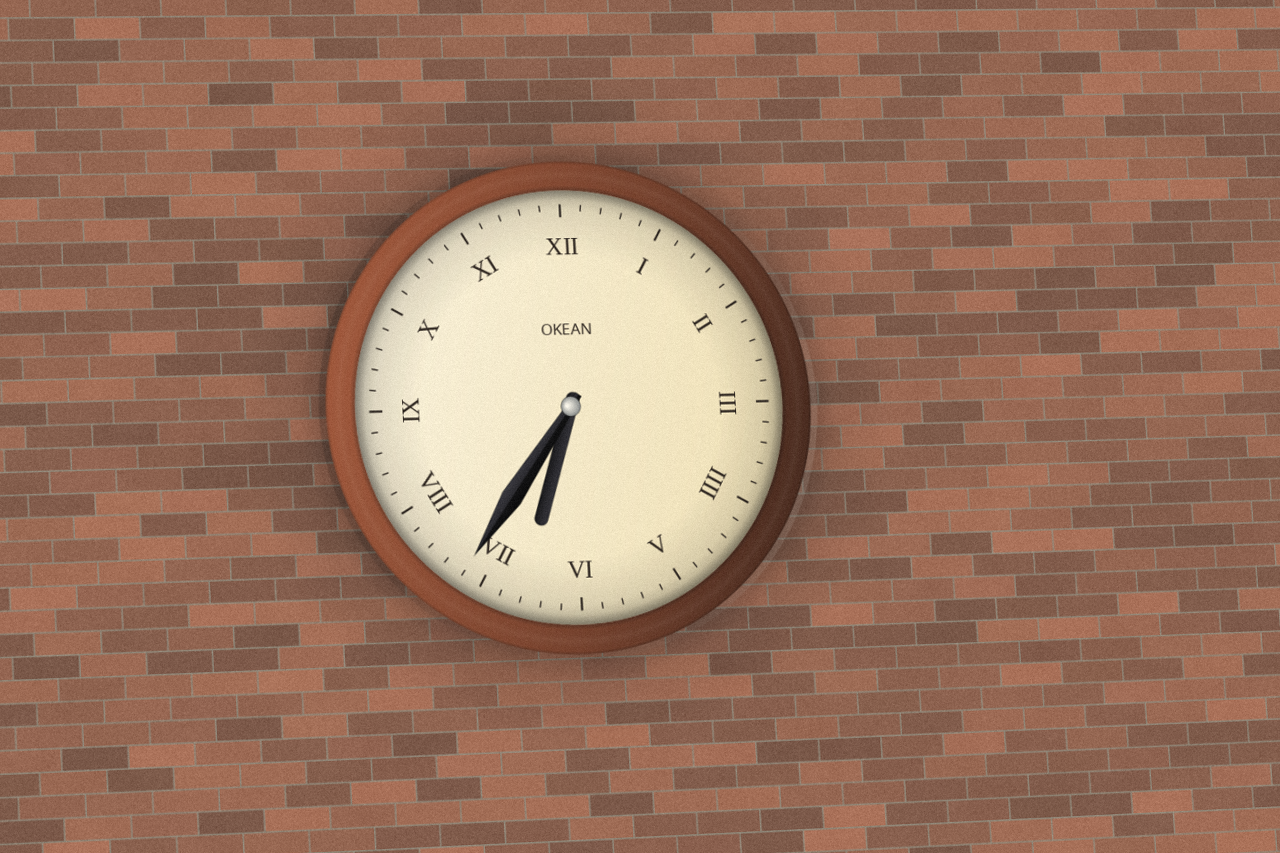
h=6 m=36
